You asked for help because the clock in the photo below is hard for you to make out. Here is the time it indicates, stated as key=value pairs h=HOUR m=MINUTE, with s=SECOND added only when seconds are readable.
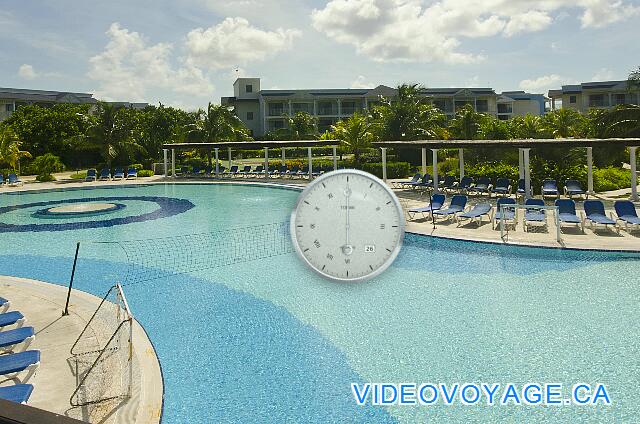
h=6 m=0
